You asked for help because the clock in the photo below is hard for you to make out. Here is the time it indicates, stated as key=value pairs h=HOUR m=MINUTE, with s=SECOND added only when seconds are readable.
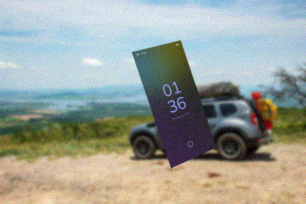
h=1 m=36
